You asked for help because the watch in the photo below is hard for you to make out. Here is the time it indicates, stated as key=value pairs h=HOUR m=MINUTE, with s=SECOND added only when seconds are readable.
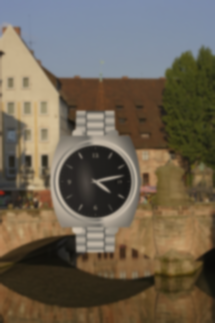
h=4 m=13
